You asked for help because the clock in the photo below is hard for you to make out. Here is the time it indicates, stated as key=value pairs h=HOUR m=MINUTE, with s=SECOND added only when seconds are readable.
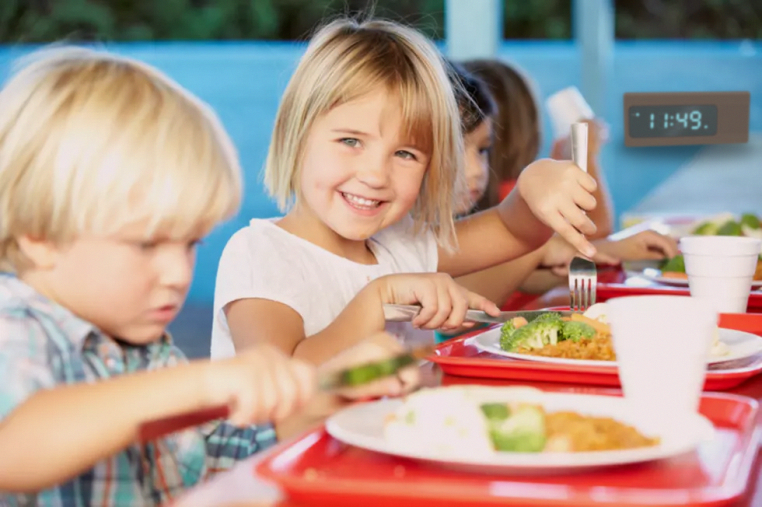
h=11 m=49
